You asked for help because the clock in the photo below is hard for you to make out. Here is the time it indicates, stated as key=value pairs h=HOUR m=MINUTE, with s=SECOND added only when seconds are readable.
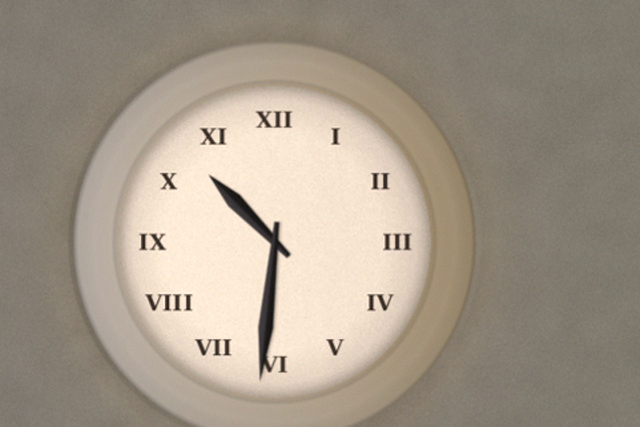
h=10 m=31
